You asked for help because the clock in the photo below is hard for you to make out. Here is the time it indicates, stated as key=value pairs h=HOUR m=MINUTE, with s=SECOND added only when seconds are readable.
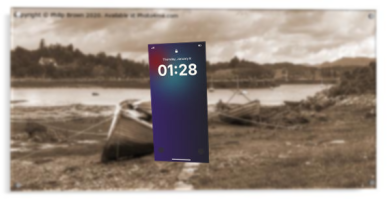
h=1 m=28
